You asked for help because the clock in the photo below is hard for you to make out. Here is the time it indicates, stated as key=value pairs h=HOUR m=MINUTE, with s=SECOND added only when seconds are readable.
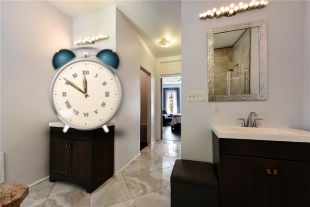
h=11 m=51
